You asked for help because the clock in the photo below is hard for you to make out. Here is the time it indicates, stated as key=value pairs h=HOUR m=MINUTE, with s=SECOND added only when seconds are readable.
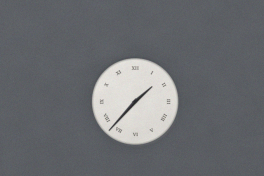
h=1 m=37
